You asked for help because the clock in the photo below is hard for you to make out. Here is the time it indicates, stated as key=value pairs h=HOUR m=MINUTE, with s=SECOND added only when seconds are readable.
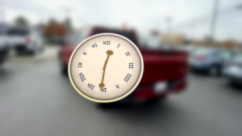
h=12 m=31
